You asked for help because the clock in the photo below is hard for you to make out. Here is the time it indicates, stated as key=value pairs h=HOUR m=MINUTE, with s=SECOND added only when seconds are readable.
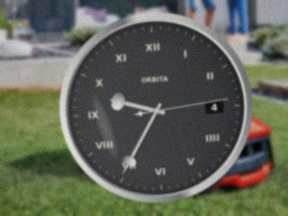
h=9 m=35 s=14
